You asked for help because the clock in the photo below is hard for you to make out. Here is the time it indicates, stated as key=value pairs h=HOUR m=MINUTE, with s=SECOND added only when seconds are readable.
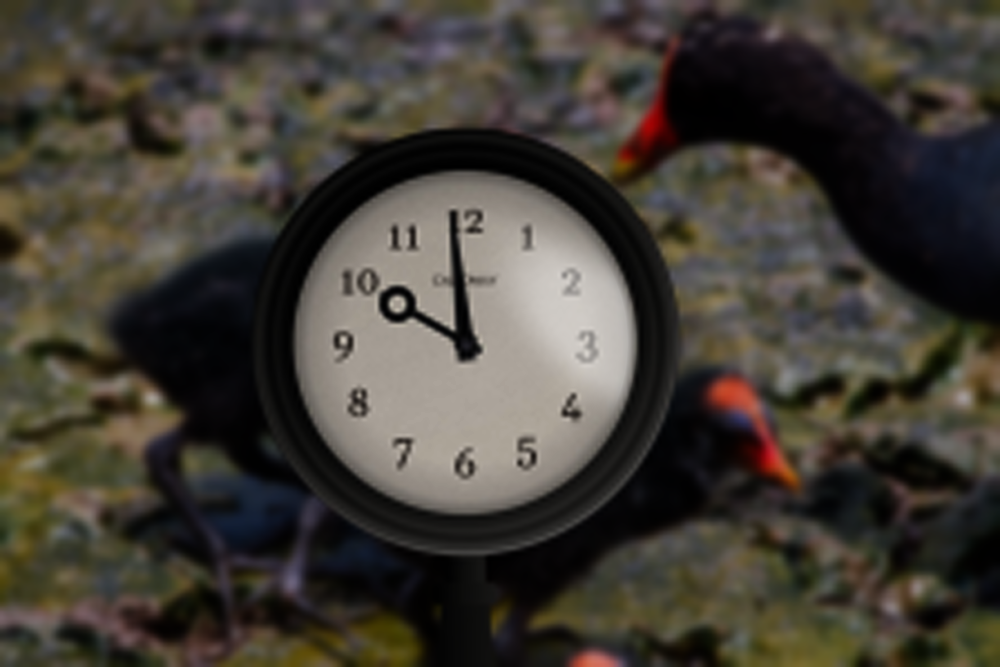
h=9 m=59
